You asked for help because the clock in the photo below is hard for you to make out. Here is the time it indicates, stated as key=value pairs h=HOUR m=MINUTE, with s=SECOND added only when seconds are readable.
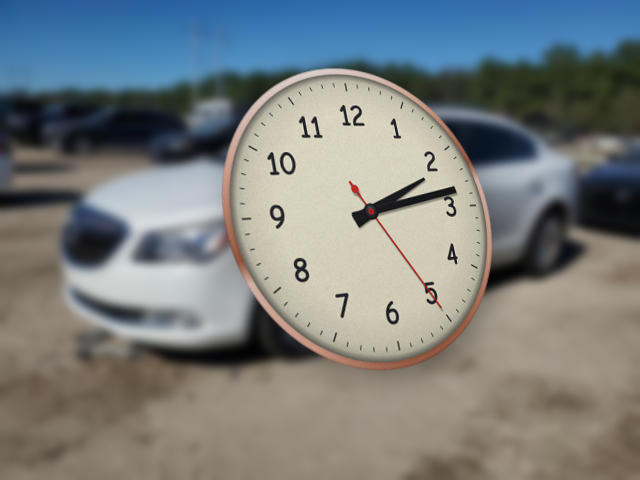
h=2 m=13 s=25
